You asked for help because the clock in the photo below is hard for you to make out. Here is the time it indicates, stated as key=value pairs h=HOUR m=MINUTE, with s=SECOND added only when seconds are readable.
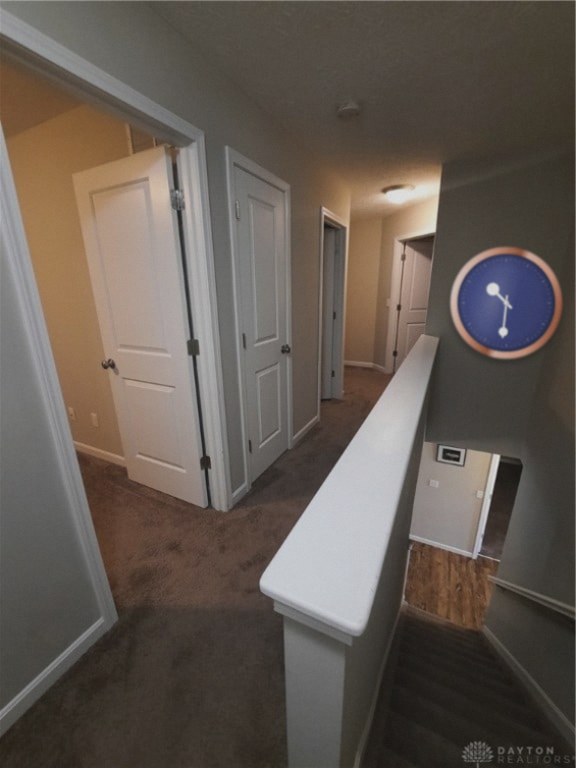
h=10 m=31
